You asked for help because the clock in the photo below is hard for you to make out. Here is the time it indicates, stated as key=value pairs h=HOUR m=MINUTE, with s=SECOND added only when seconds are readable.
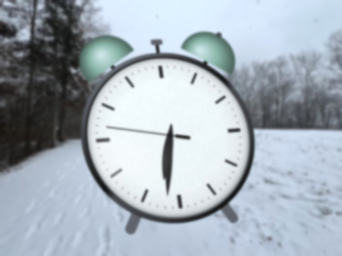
h=6 m=31 s=47
